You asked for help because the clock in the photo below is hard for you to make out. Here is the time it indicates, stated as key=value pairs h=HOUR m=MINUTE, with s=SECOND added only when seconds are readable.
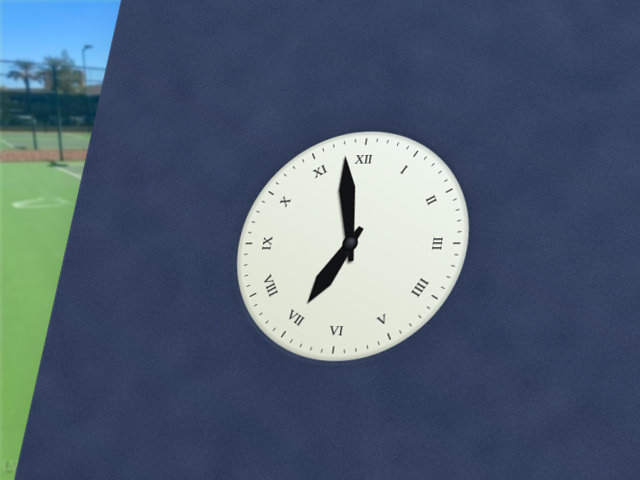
h=6 m=58
